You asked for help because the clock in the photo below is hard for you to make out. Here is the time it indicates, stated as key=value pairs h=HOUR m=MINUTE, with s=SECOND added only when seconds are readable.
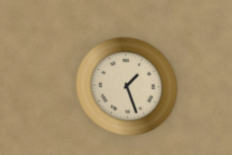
h=1 m=27
